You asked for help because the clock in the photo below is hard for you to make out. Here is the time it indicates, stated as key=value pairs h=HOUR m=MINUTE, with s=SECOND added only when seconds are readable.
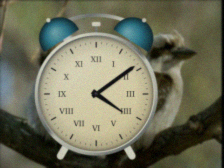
h=4 m=9
